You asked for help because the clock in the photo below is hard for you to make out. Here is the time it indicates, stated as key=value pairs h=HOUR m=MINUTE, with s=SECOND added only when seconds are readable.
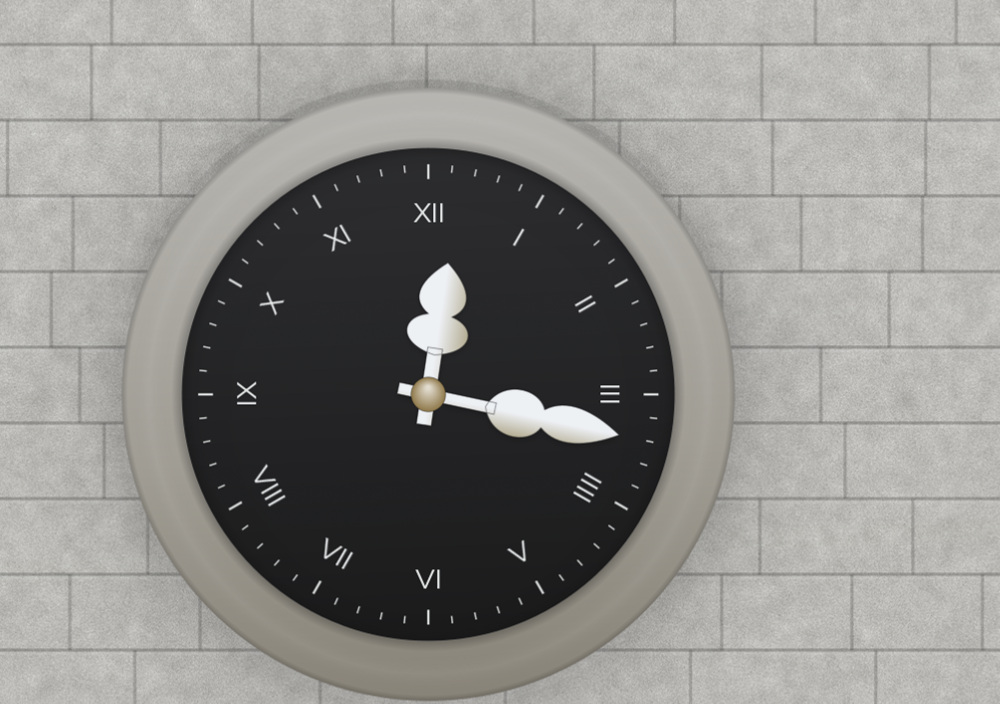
h=12 m=17
